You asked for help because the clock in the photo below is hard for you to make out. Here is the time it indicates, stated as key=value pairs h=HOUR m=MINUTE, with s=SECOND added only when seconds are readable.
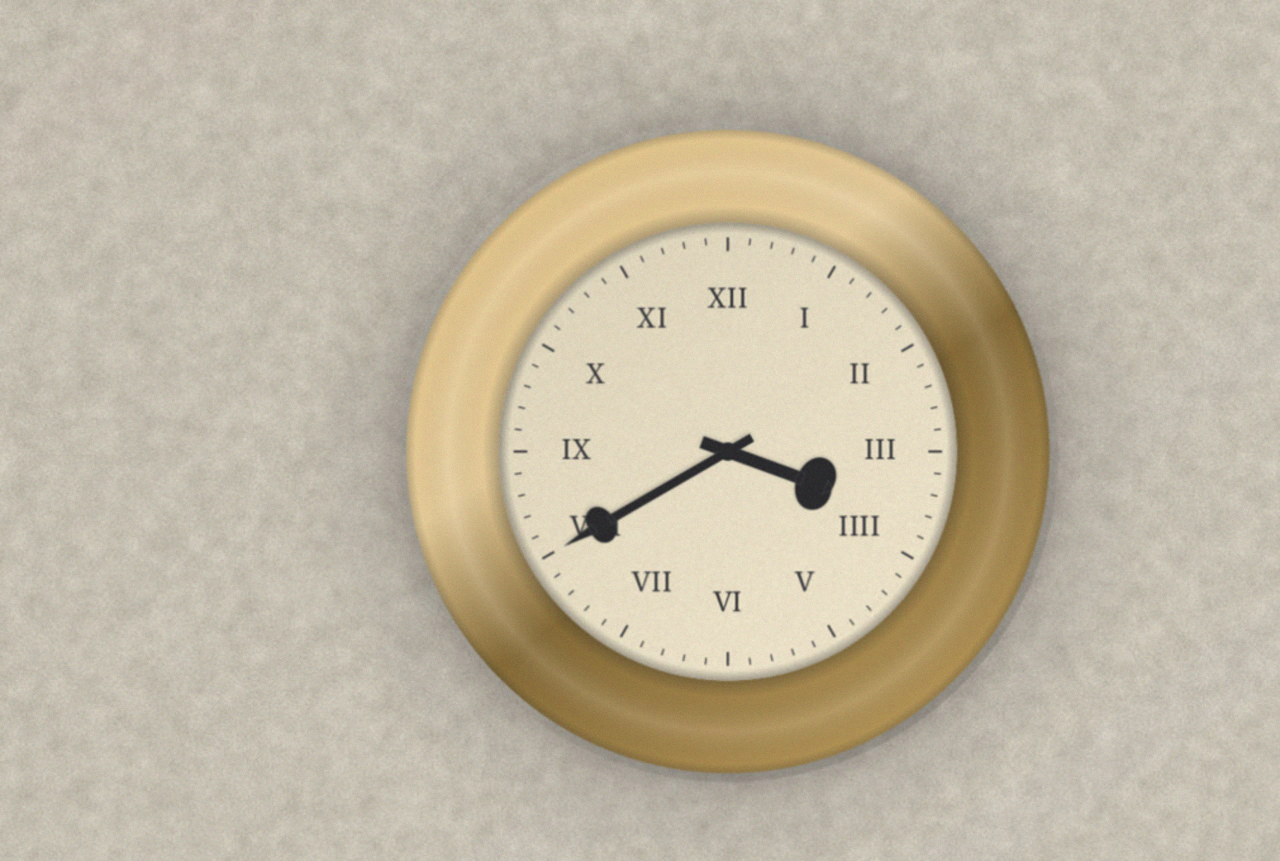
h=3 m=40
